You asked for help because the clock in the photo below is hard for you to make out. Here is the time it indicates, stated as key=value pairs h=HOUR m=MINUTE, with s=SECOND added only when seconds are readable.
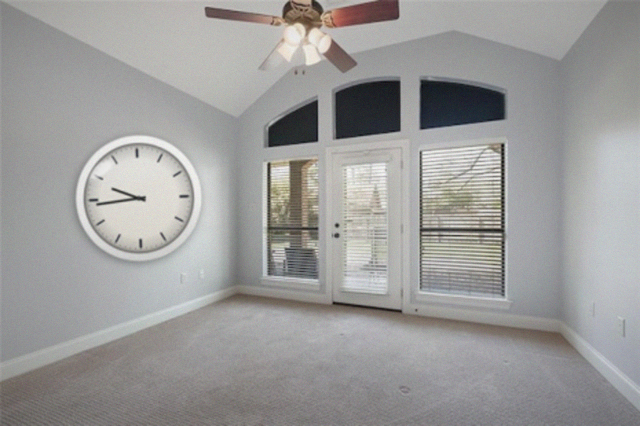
h=9 m=44
